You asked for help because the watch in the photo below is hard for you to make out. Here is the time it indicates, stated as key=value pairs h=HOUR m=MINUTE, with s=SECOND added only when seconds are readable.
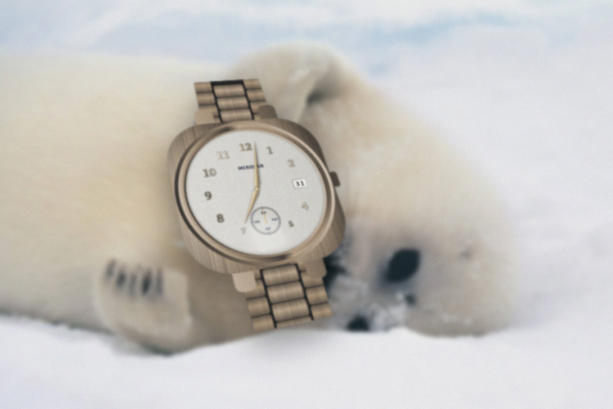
h=7 m=2
